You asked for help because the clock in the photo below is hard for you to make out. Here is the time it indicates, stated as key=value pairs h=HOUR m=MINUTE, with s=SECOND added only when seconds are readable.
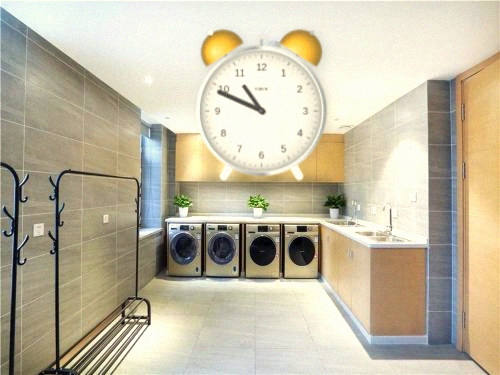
h=10 m=49
